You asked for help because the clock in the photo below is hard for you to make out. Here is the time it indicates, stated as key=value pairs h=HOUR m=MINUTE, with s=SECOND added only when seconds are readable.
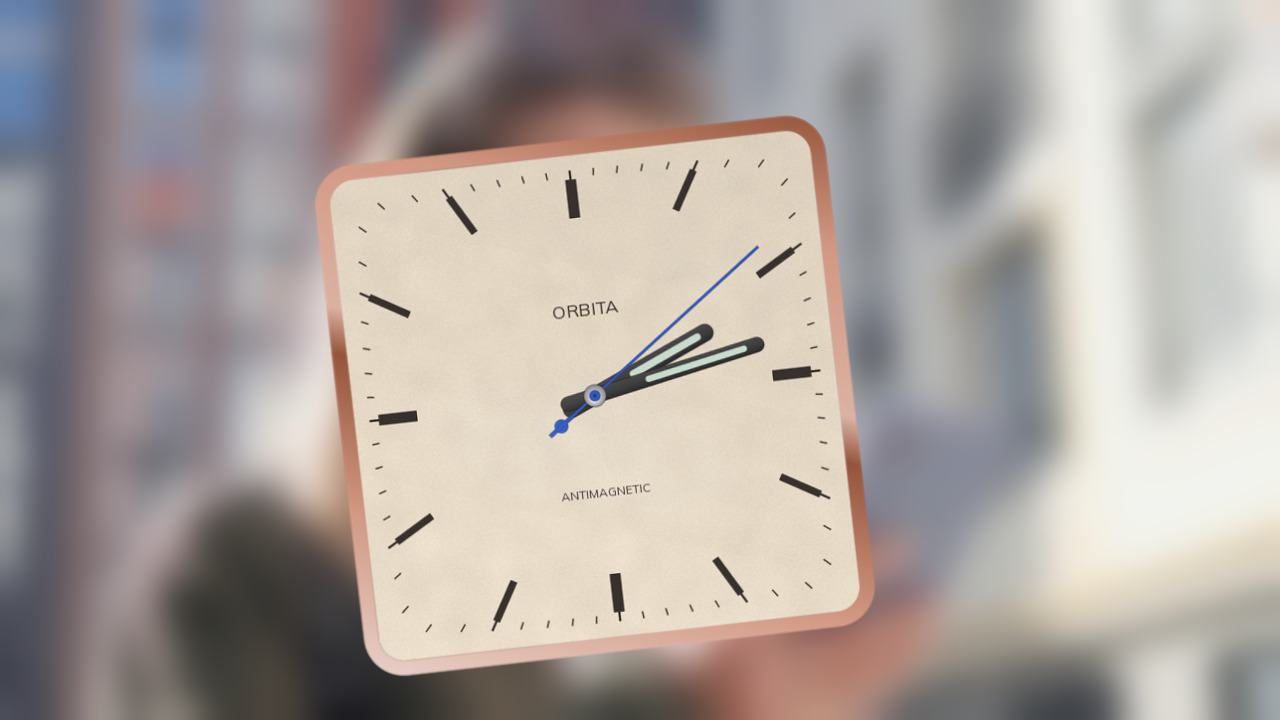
h=2 m=13 s=9
